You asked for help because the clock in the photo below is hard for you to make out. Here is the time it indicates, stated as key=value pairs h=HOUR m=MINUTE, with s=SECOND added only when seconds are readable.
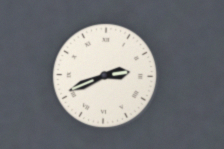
h=2 m=41
